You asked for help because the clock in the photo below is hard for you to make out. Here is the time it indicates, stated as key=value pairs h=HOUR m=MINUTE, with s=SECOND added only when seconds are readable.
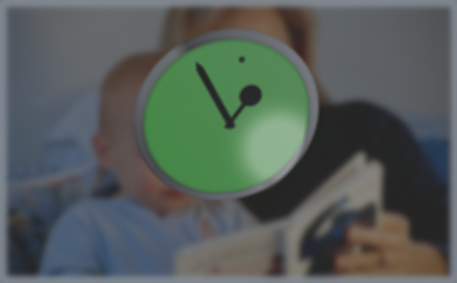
h=12 m=54
